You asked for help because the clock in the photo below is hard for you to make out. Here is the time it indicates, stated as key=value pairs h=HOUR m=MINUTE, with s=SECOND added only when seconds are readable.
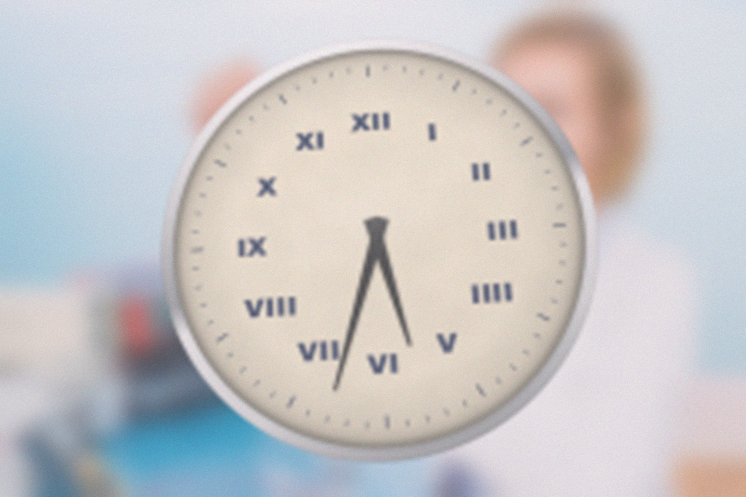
h=5 m=33
